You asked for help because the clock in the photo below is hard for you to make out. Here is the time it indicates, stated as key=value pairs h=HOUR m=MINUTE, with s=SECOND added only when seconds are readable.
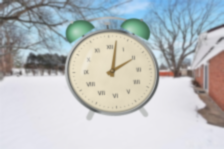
h=2 m=2
